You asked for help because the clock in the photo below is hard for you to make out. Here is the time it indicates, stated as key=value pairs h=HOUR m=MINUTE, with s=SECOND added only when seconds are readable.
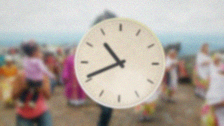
h=10 m=41
